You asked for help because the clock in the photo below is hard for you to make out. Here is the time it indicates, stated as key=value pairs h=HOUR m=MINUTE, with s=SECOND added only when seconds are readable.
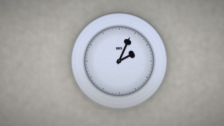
h=2 m=4
